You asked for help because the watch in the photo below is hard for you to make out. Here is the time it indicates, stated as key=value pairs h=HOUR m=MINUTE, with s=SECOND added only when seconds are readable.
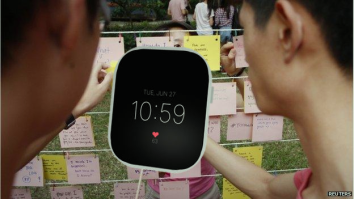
h=10 m=59
